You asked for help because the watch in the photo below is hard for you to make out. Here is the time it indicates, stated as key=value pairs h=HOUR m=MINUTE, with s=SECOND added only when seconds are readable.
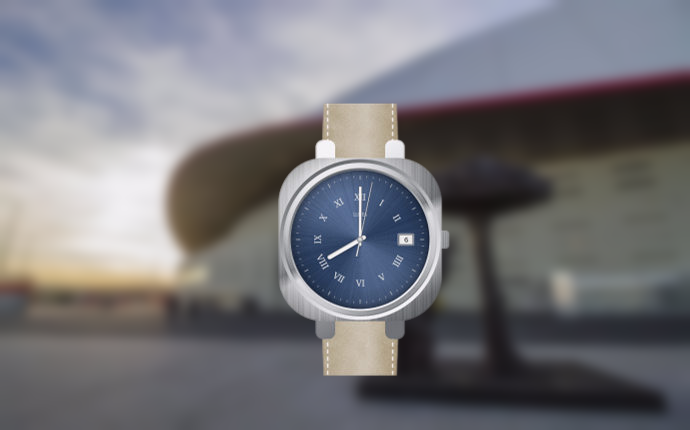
h=8 m=0 s=2
